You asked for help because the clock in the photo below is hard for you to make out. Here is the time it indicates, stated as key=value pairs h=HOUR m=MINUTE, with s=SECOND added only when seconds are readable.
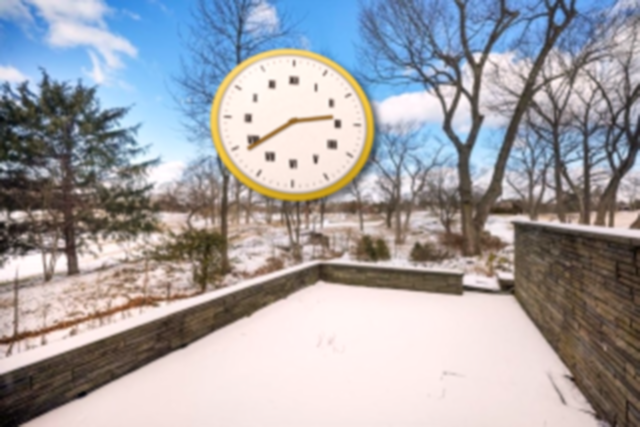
h=2 m=39
